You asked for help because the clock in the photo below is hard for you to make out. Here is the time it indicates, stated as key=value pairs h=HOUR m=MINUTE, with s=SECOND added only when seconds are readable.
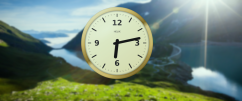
h=6 m=13
